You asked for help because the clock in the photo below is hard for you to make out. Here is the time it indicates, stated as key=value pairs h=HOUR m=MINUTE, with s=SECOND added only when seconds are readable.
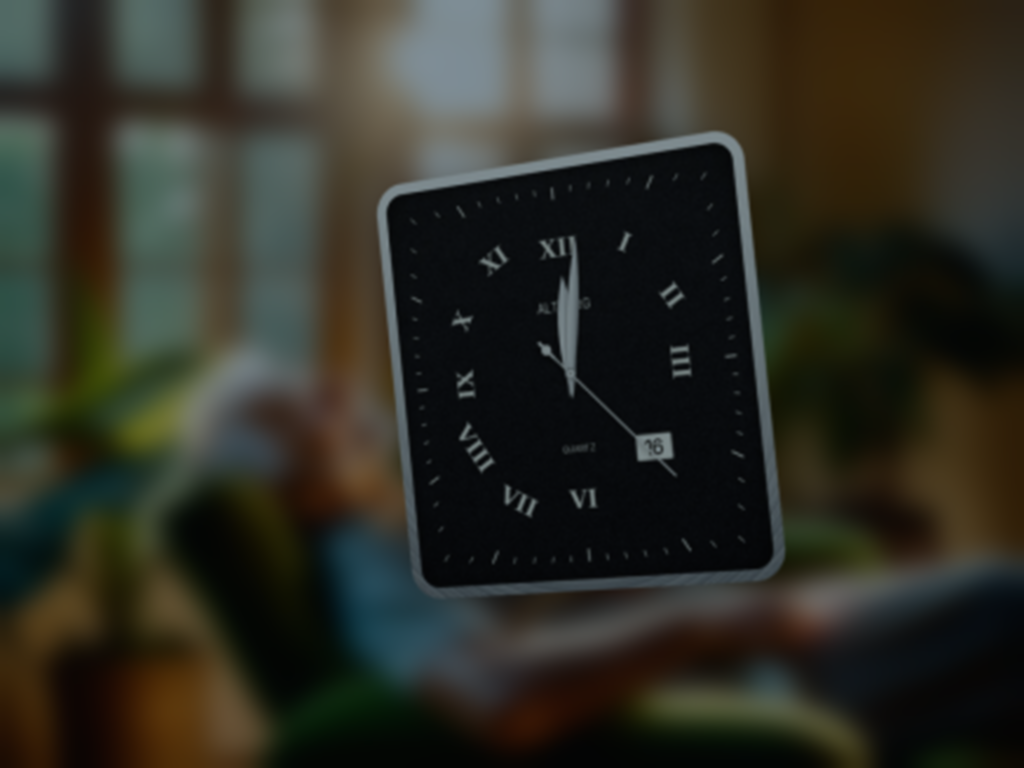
h=12 m=1 s=23
